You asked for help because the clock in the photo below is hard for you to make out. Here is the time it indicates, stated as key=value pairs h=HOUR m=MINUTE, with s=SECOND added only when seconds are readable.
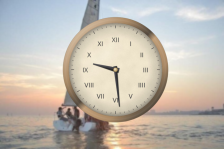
h=9 m=29
